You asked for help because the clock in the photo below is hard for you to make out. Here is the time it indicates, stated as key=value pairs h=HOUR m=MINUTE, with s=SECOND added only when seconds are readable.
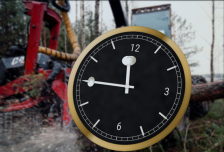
h=11 m=45
